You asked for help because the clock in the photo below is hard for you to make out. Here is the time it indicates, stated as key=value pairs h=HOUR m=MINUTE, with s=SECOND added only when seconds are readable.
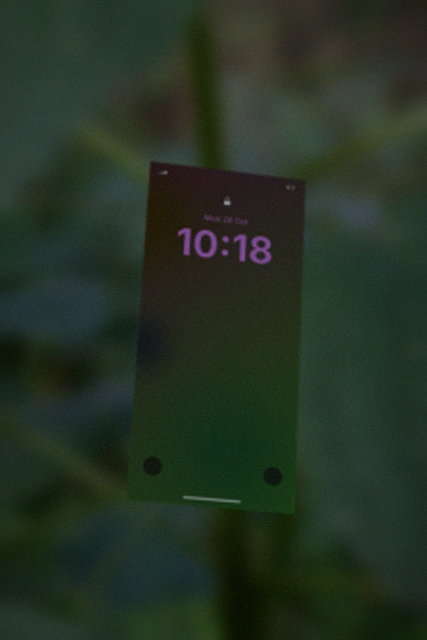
h=10 m=18
